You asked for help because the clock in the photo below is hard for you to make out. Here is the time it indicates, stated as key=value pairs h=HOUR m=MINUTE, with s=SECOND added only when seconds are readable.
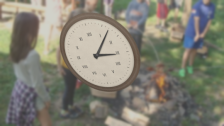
h=3 m=7
